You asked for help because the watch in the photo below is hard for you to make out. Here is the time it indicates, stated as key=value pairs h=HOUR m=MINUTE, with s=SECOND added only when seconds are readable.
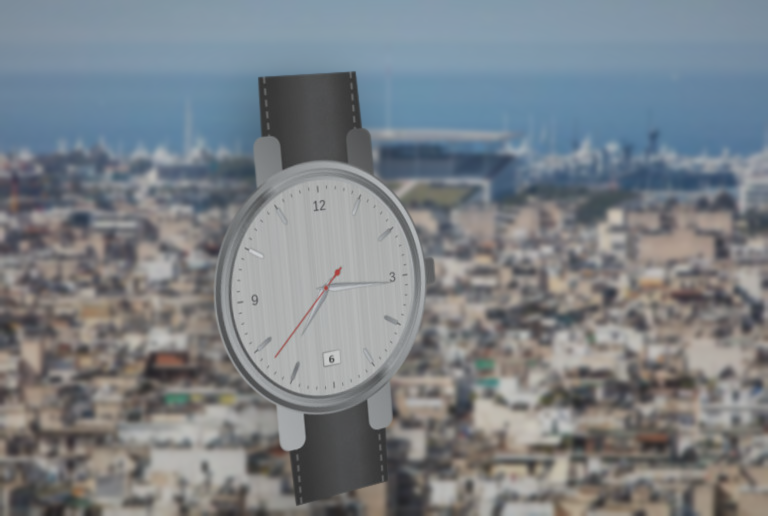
h=7 m=15 s=38
